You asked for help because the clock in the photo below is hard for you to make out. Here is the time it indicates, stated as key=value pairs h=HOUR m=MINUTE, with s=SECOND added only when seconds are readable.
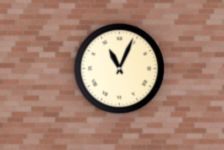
h=11 m=4
